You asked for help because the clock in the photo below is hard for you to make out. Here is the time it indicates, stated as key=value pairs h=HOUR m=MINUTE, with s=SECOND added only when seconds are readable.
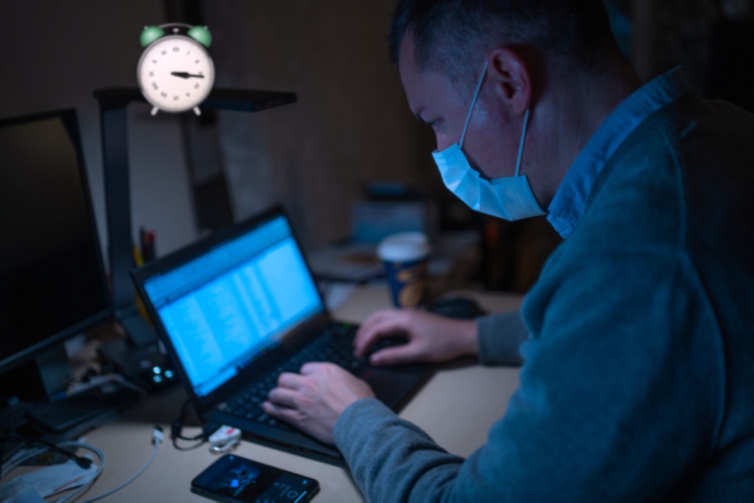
h=3 m=16
